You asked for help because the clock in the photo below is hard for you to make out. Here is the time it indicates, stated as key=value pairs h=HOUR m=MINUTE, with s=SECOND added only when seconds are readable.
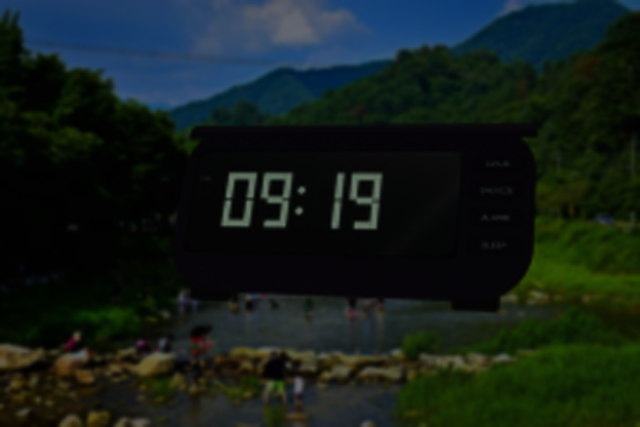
h=9 m=19
